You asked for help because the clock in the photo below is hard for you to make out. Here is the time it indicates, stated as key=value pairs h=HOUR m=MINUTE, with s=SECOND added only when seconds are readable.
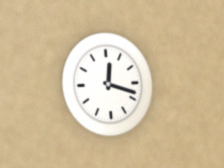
h=12 m=18
